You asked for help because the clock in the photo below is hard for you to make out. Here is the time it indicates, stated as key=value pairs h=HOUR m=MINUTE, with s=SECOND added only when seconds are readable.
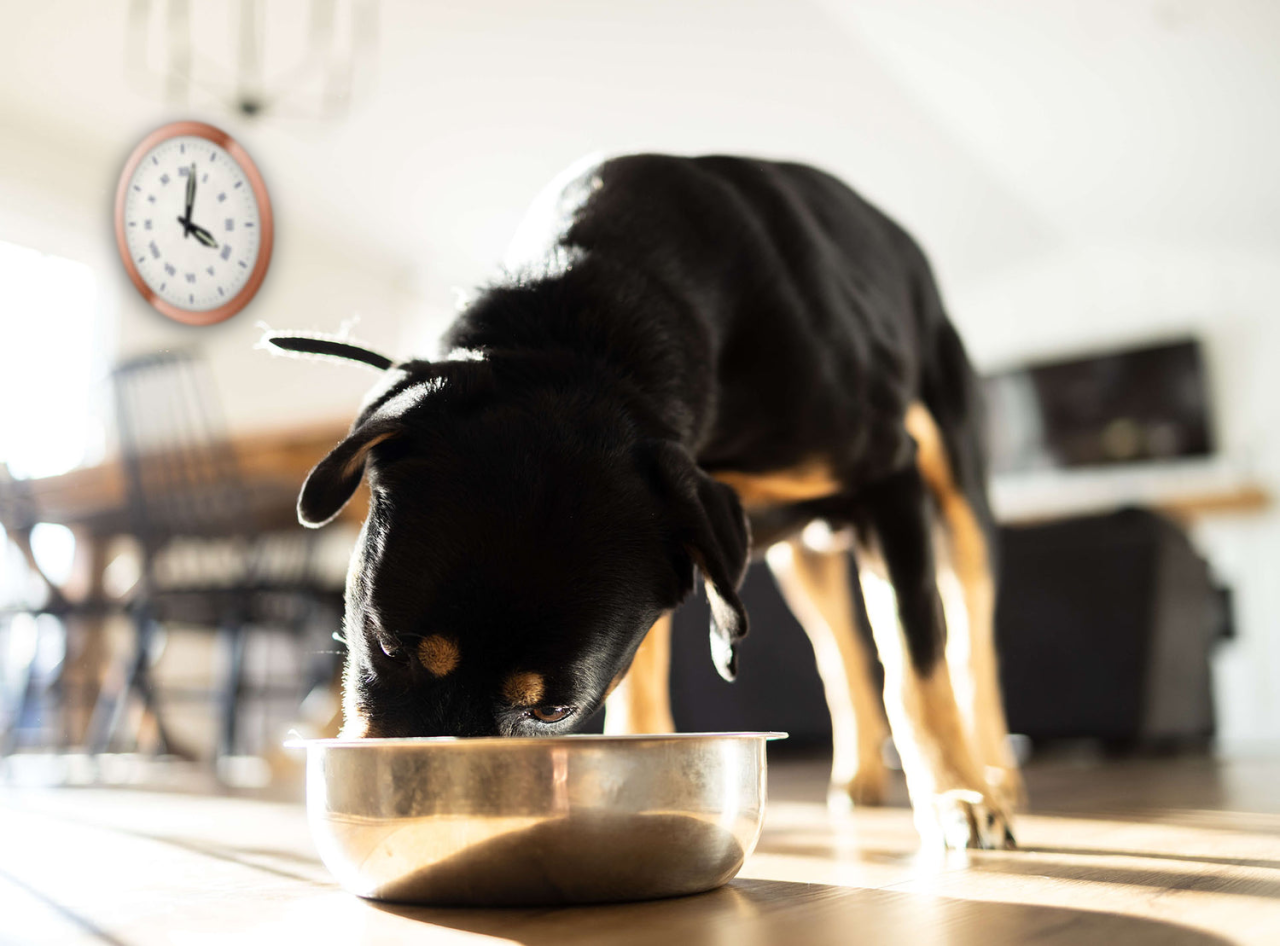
h=4 m=2
